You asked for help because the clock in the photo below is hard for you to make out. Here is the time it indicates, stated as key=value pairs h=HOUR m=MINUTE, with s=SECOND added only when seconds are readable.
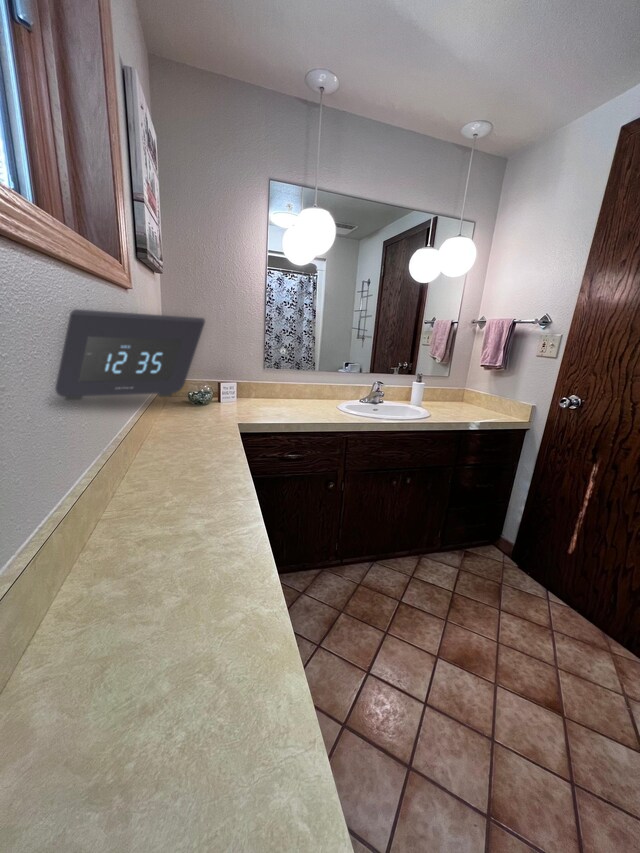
h=12 m=35
